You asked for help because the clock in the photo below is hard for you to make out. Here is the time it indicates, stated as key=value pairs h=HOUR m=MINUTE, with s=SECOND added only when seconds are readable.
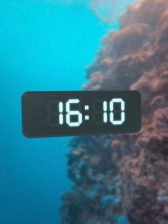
h=16 m=10
